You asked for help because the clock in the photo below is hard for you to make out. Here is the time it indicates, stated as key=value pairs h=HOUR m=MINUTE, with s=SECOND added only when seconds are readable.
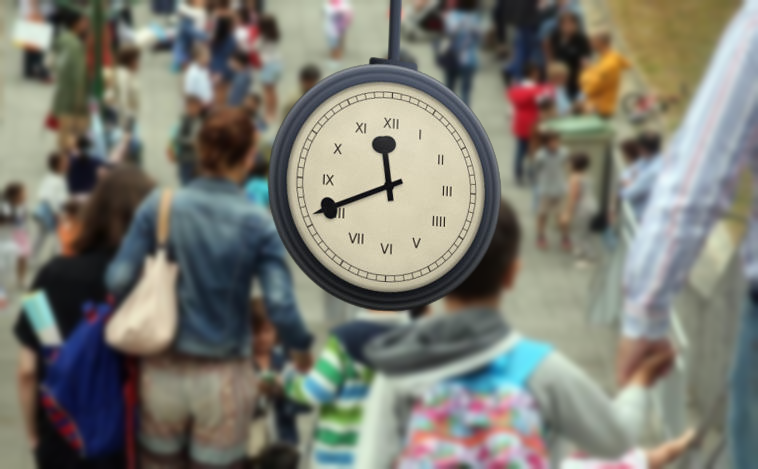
h=11 m=41
